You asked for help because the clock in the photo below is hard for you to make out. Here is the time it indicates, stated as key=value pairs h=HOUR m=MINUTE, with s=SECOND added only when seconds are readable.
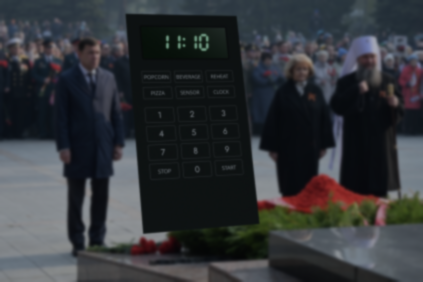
h=11 m=10
